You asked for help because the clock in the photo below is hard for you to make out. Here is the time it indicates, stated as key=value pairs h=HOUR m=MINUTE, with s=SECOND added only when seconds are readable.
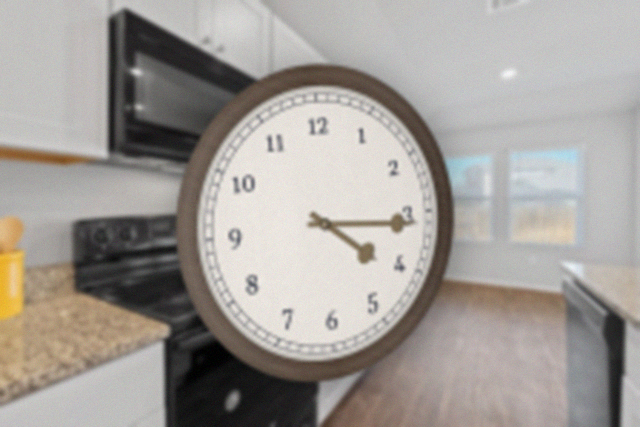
h=4 m=16
